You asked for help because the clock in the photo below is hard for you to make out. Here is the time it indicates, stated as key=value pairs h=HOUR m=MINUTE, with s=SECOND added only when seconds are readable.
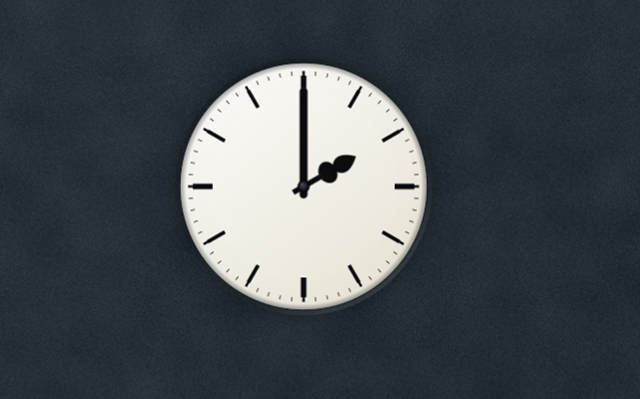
h=2 m=0
